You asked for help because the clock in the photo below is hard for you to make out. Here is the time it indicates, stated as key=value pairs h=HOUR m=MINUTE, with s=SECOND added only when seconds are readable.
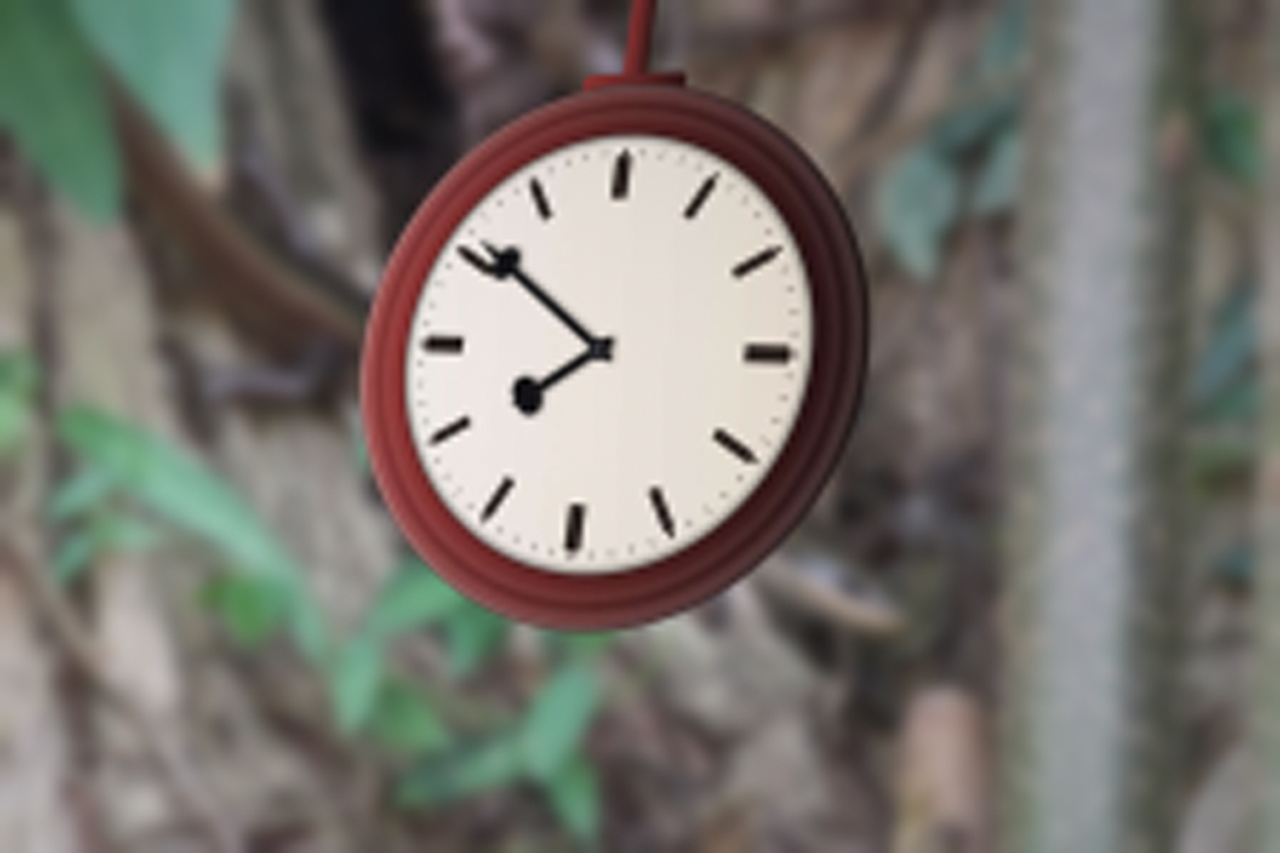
h=7 m=51
